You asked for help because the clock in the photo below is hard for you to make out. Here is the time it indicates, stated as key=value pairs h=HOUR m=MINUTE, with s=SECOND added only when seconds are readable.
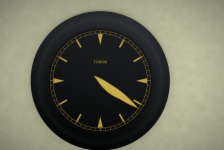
h=4 m=21
